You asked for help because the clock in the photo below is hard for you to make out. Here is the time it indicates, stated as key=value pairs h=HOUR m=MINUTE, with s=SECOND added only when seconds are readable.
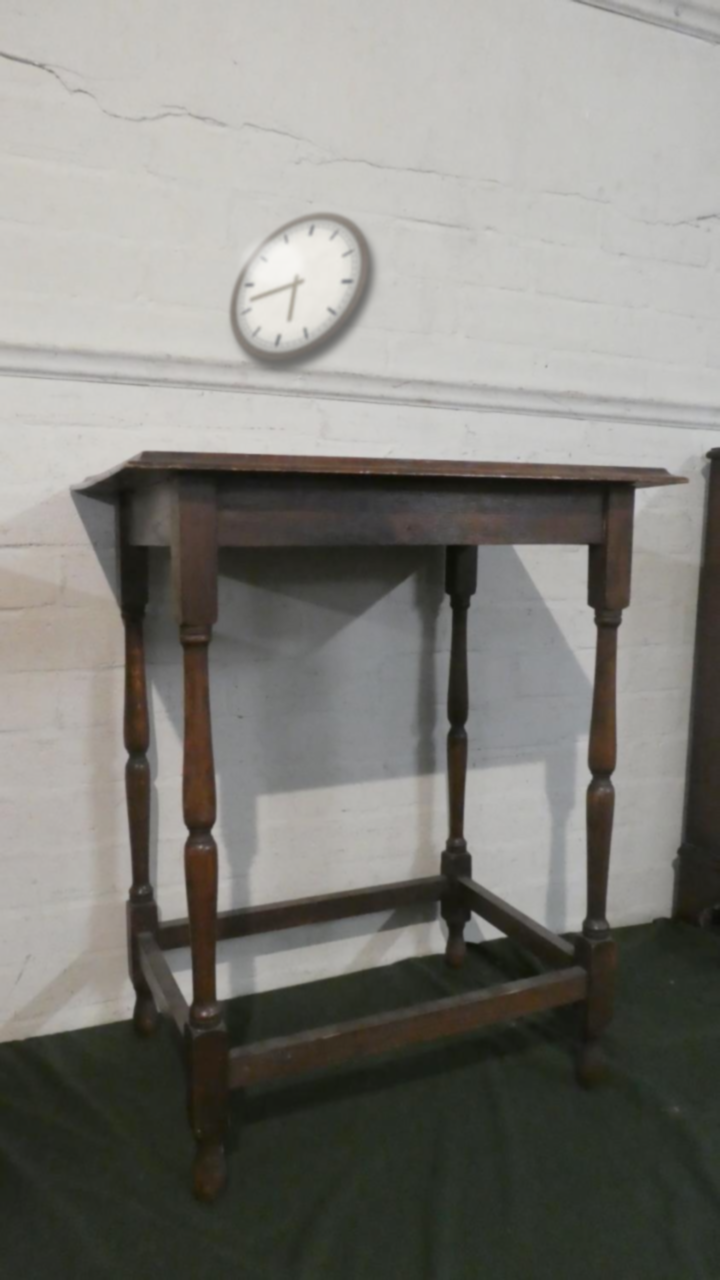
h=5 m=42
